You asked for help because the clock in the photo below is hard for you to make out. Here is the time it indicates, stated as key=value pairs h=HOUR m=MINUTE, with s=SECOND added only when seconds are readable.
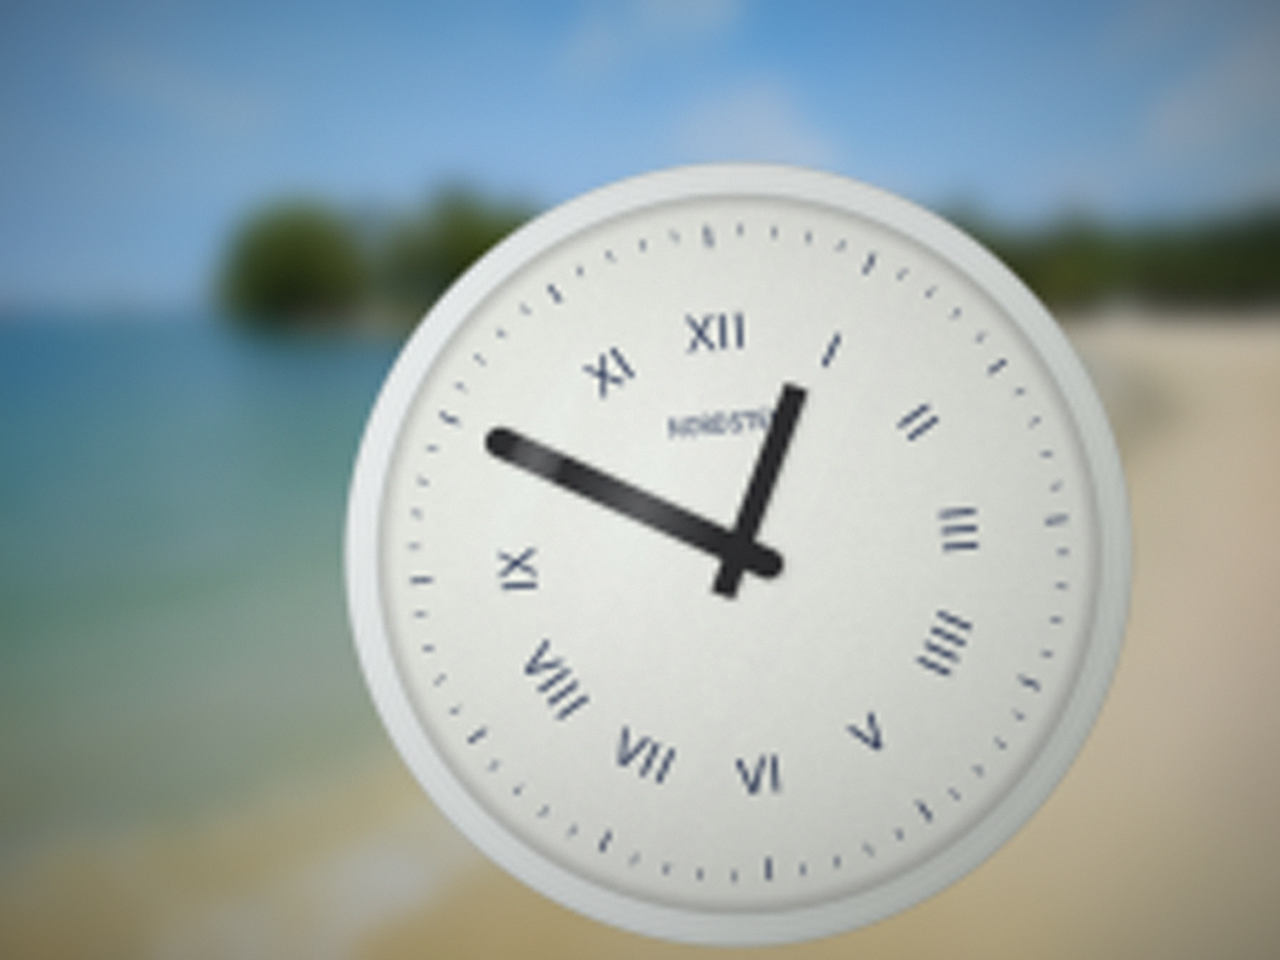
h=12 m=50
